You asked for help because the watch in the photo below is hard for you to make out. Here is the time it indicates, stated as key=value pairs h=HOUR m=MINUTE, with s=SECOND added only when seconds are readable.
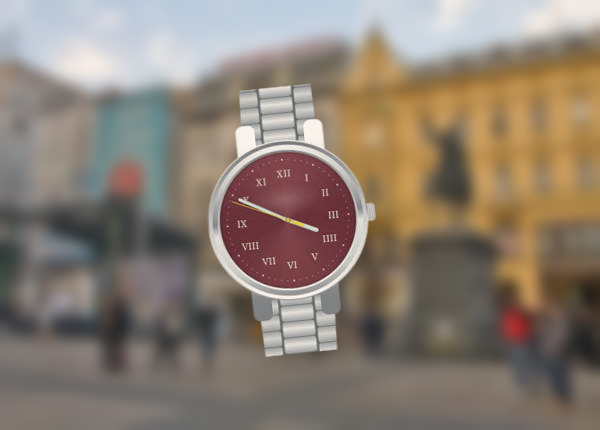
h=3 m=49 s=49
